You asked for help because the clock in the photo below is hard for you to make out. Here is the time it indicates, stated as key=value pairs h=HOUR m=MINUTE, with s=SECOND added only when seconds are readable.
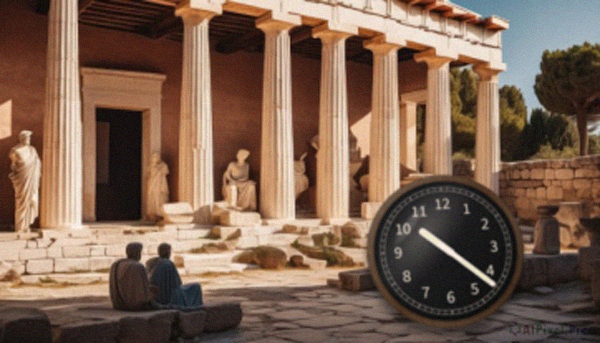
h=10 m=22
